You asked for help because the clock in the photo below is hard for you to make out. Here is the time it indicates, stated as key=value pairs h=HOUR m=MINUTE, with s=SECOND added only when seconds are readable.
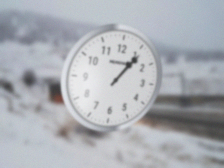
h=1 m=6
